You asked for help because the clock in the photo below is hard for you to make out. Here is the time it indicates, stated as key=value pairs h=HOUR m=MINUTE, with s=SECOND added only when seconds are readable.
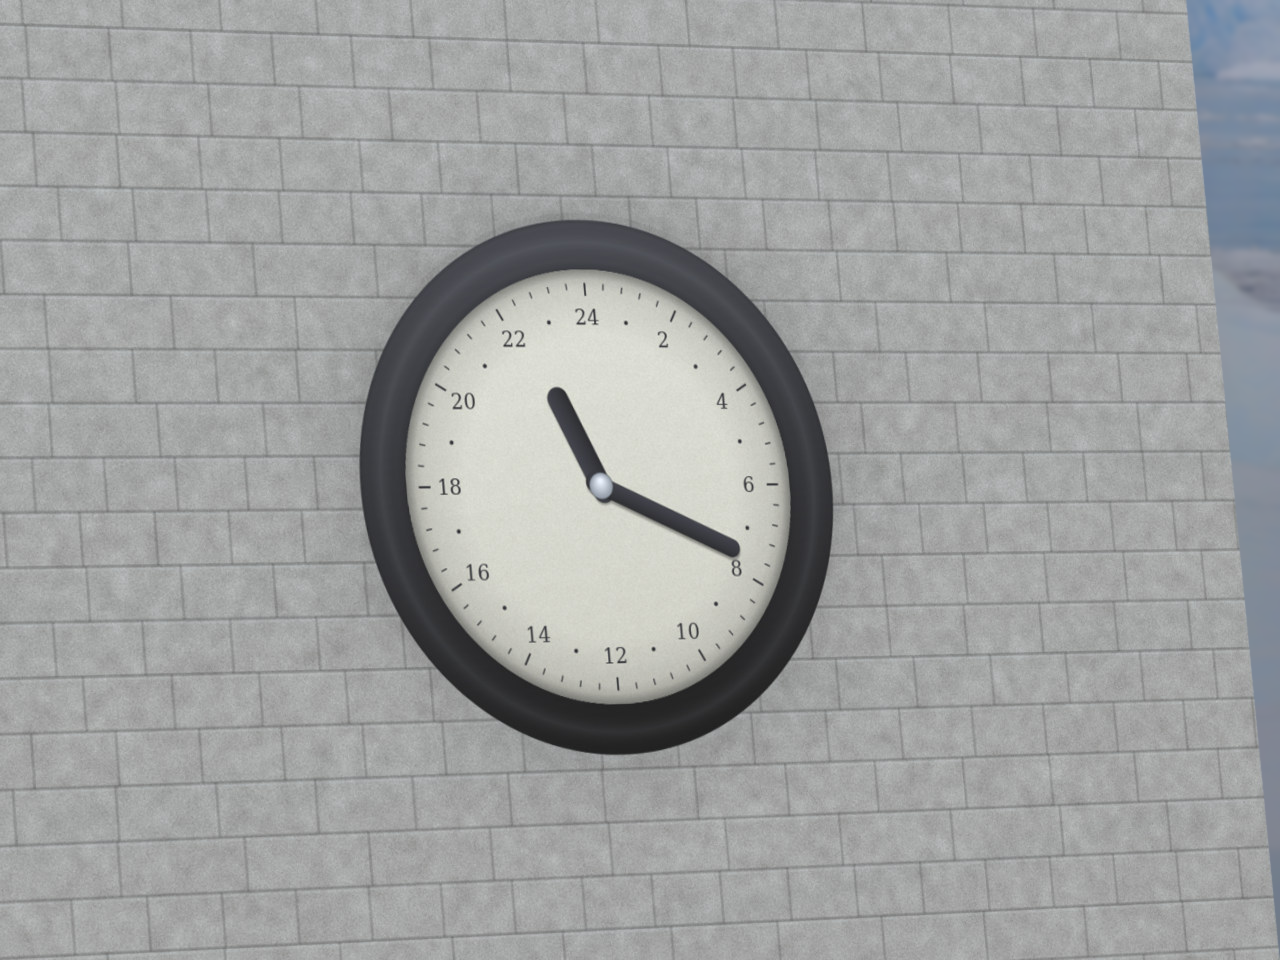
h=22 m=19
